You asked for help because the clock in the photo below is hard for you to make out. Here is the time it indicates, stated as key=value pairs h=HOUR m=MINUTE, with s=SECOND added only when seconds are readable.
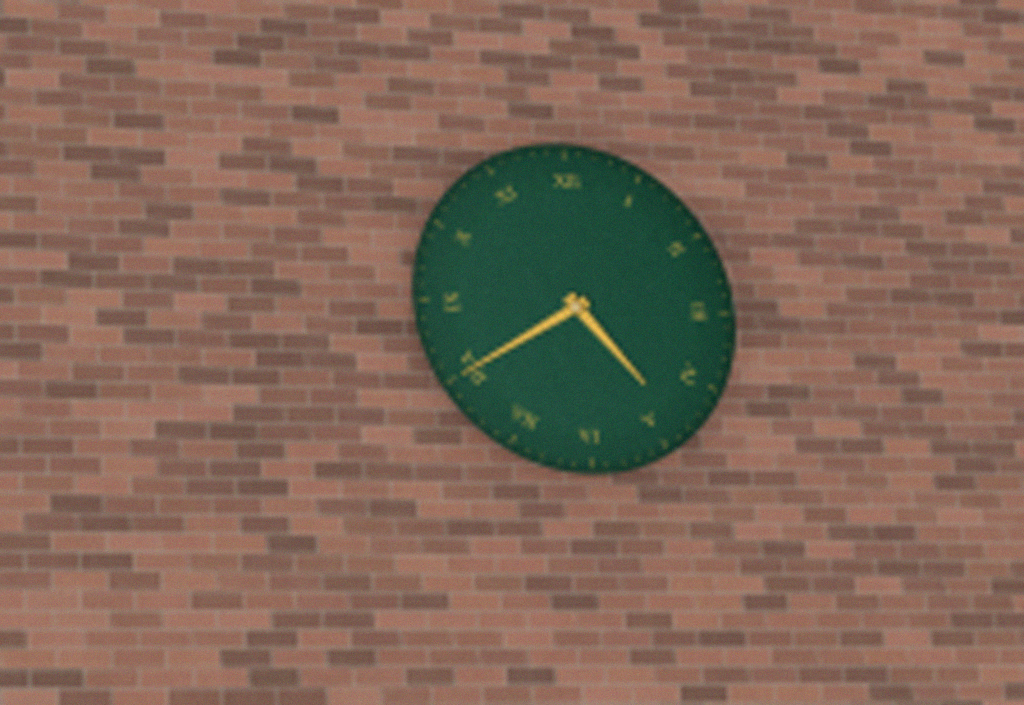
h=4 m=40
